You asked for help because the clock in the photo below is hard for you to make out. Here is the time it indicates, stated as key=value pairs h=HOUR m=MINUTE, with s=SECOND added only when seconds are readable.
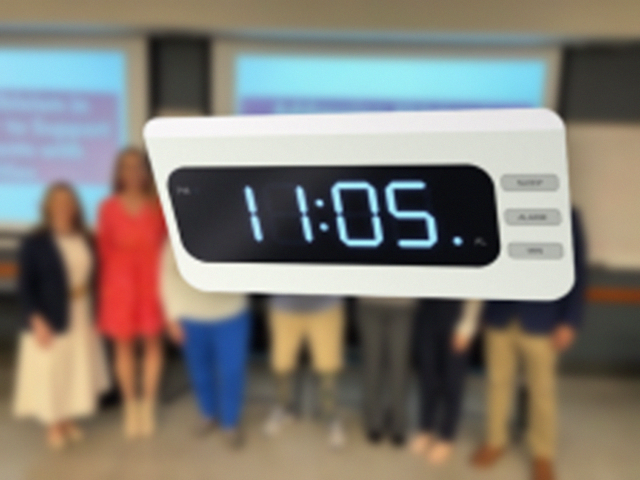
h=11 m=5
